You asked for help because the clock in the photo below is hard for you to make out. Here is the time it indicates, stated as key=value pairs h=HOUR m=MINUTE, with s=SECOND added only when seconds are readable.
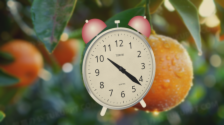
h=10 m=22
